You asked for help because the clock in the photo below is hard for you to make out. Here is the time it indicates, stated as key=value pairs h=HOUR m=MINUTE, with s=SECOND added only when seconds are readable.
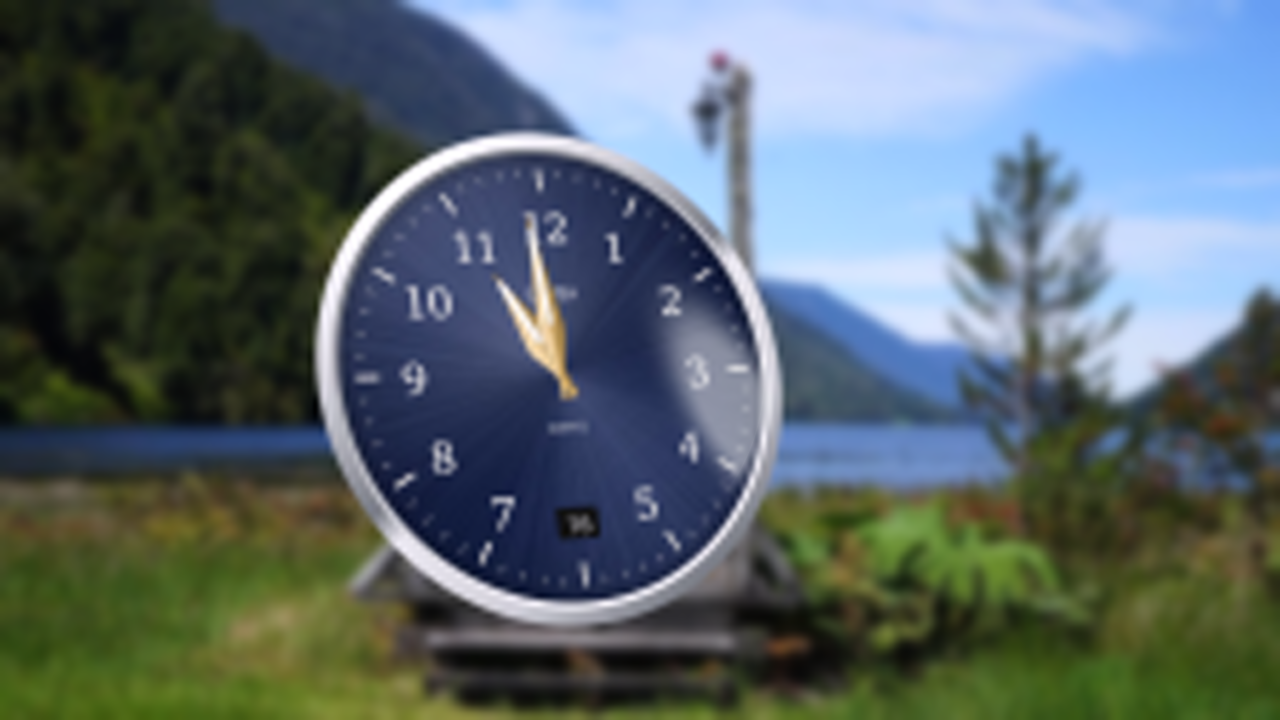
h=10 m=59
